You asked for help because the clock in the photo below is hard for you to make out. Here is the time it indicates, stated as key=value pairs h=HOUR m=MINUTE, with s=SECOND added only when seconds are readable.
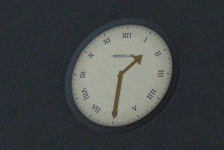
h=1 m=30
